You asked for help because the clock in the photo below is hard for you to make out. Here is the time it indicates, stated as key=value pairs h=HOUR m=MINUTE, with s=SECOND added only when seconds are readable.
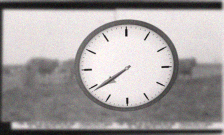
h=7 m=39
